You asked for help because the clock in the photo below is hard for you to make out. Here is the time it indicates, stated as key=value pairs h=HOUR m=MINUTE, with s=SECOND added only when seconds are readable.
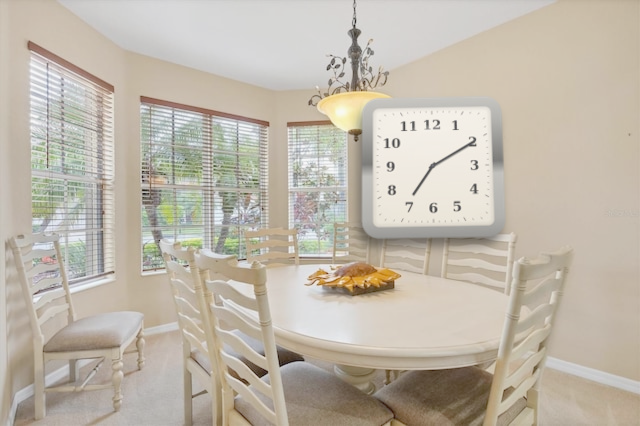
h=7 m=10
